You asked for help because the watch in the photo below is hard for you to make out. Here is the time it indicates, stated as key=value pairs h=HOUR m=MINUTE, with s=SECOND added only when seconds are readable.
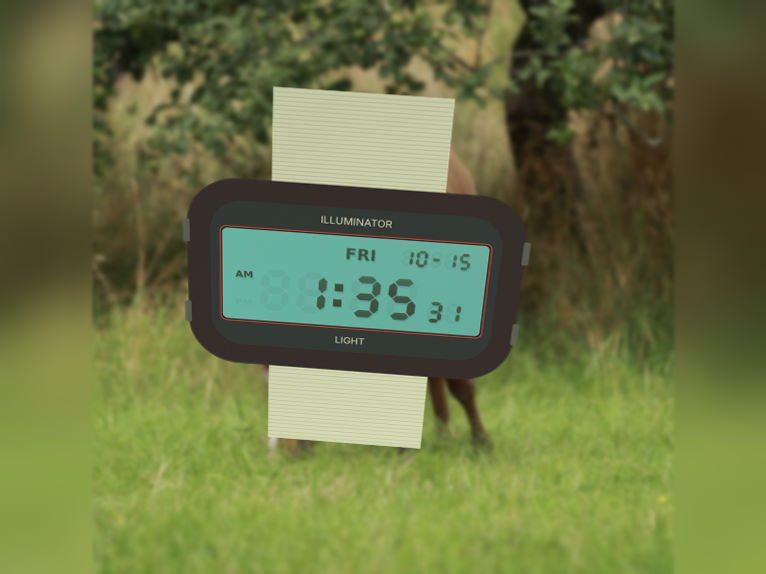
h=1 m=35 s=31
